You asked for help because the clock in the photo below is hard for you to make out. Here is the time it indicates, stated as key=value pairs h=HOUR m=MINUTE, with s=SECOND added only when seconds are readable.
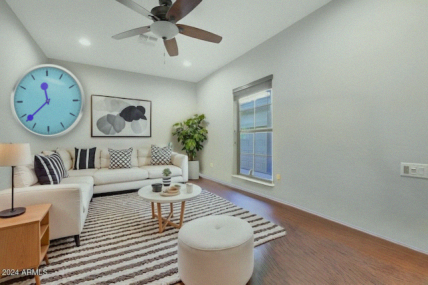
h=11 m=38
